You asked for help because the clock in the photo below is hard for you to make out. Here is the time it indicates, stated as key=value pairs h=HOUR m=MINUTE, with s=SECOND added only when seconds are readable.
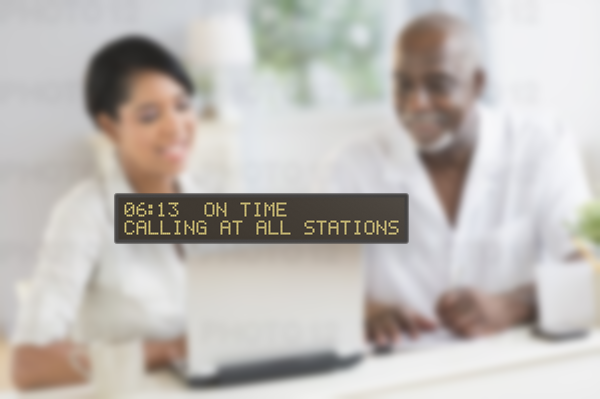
h=6 m=13
